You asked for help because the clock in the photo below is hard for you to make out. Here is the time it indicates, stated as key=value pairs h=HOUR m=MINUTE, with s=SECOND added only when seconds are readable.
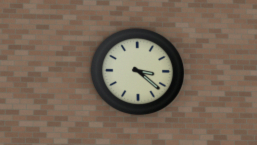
h=3 m=22
